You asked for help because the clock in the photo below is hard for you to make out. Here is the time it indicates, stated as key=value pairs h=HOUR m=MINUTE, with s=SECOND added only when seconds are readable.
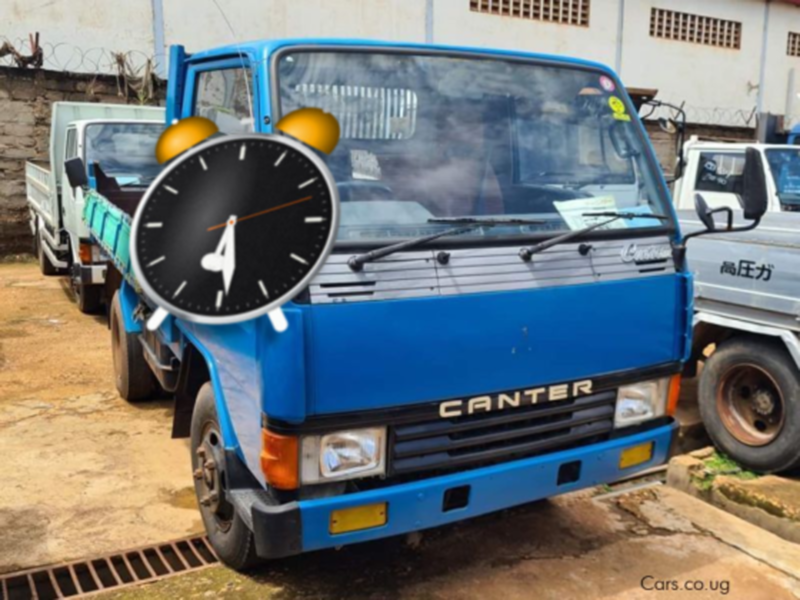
h=6 m=29 s=12
